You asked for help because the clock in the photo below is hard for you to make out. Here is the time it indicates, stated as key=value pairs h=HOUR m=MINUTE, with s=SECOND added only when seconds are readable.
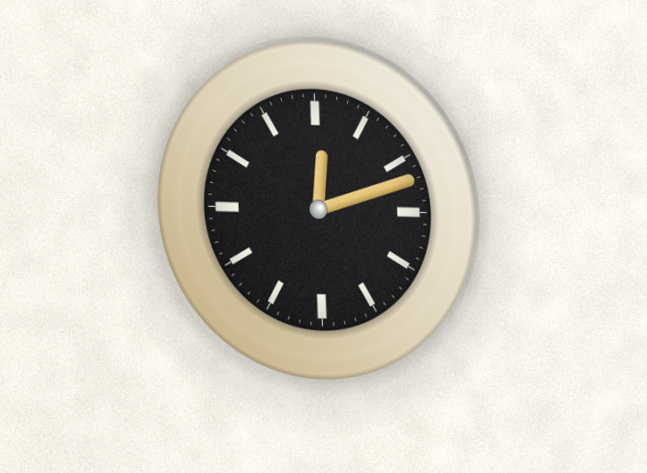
h=12 m=12
